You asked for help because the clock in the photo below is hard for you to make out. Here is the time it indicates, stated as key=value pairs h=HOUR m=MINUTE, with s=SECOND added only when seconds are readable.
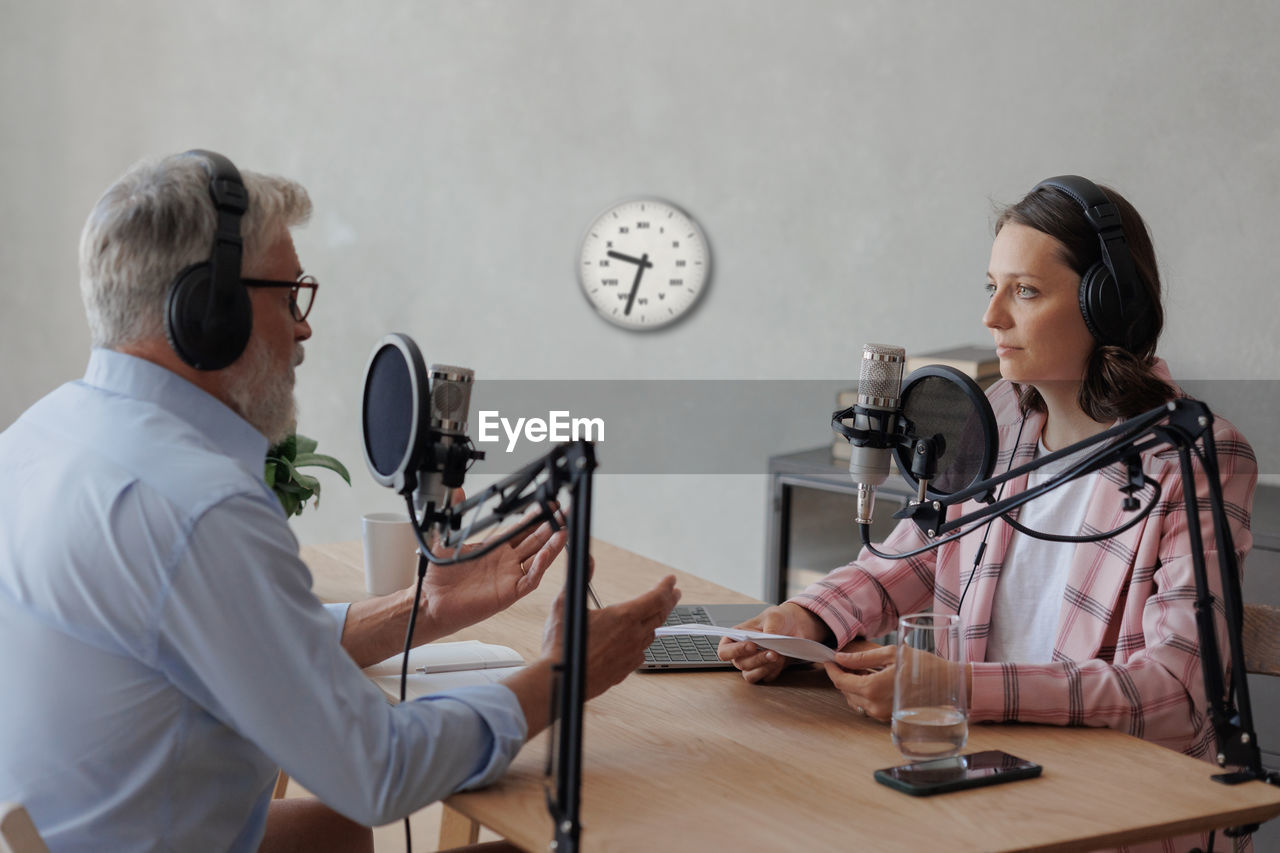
h=9 m=33
